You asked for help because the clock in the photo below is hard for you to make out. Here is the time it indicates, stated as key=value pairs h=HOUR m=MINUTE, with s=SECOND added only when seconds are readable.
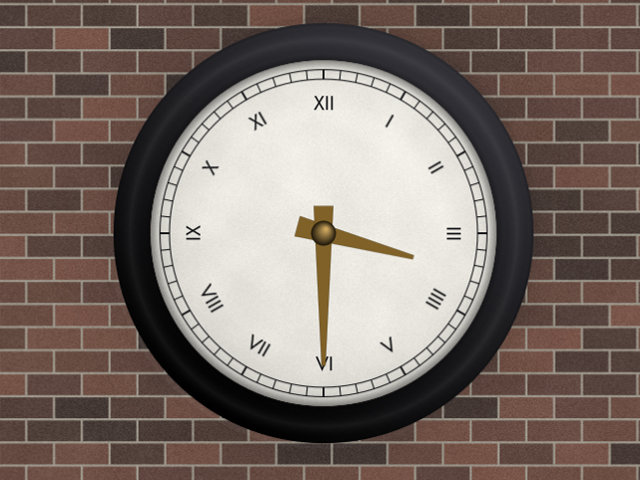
h=3 m=30
